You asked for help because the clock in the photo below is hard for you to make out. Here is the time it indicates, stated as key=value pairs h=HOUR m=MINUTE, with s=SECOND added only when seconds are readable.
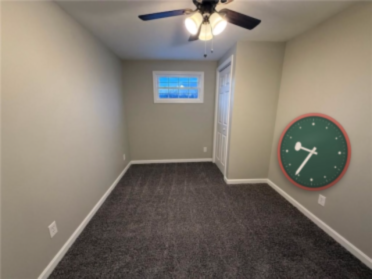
h=9 m=36
